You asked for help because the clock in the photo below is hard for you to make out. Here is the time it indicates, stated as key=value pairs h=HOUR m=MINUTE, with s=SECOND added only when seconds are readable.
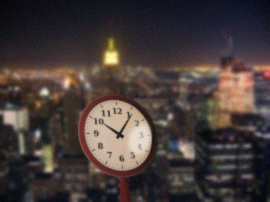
h=10 m=6
